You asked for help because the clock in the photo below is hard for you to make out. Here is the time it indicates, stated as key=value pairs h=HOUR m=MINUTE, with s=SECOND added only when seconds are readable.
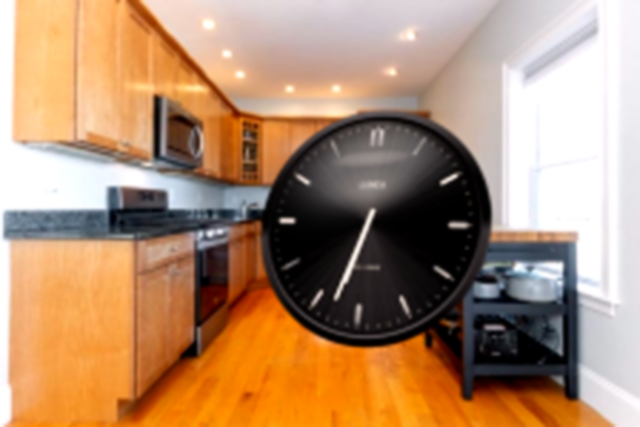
h=6 m=33
